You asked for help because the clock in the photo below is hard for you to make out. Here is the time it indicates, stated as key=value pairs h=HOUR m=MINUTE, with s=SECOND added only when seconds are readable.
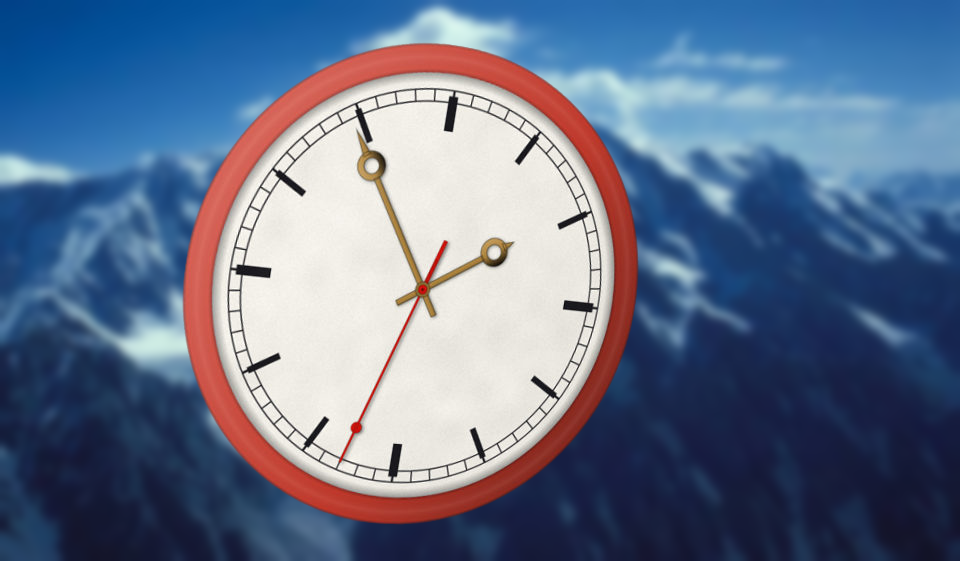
h=1 m=54 s=33
